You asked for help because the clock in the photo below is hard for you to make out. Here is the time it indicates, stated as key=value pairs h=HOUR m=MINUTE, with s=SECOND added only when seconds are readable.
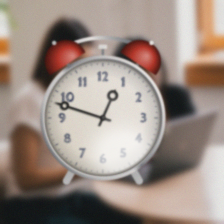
h=12 m=48
